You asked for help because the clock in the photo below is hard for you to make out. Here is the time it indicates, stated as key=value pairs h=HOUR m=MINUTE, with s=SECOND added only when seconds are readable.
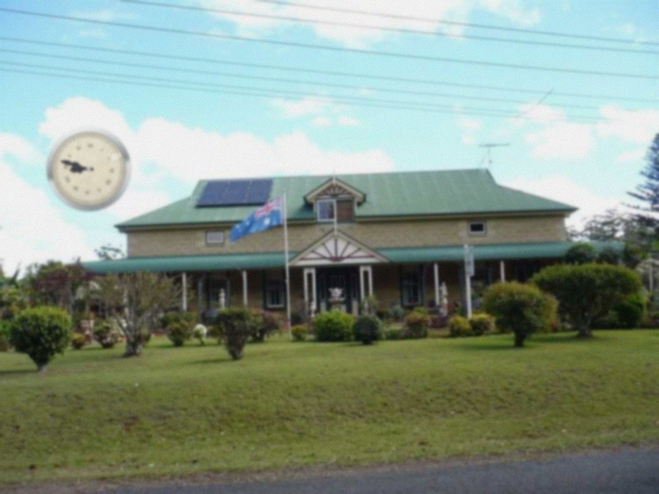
h=8 m=47
